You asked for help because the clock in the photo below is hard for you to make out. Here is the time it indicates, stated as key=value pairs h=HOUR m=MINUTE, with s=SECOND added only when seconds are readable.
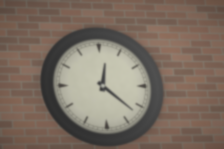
h=12 m=22
